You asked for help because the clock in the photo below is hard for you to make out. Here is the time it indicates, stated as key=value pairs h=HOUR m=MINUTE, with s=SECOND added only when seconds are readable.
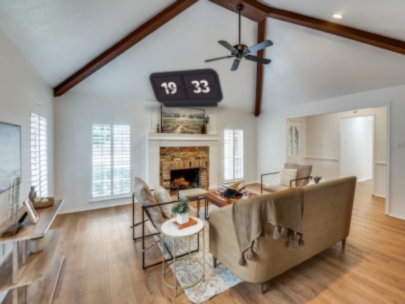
h=19 m=33
